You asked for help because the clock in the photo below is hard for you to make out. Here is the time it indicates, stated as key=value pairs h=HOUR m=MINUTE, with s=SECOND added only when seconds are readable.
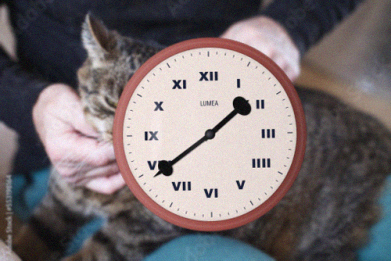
h=1 m=39
